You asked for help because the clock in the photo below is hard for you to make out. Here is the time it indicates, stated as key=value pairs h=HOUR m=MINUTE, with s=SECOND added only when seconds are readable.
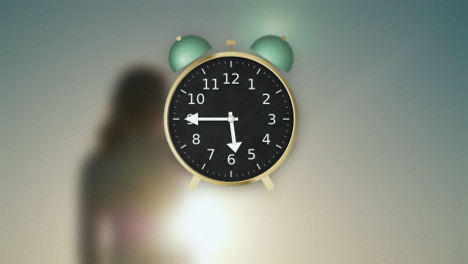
h=5 m=45
